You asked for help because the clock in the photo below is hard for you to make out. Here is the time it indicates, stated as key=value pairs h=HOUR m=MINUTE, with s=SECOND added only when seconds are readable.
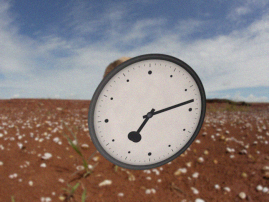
h=7 m=13
